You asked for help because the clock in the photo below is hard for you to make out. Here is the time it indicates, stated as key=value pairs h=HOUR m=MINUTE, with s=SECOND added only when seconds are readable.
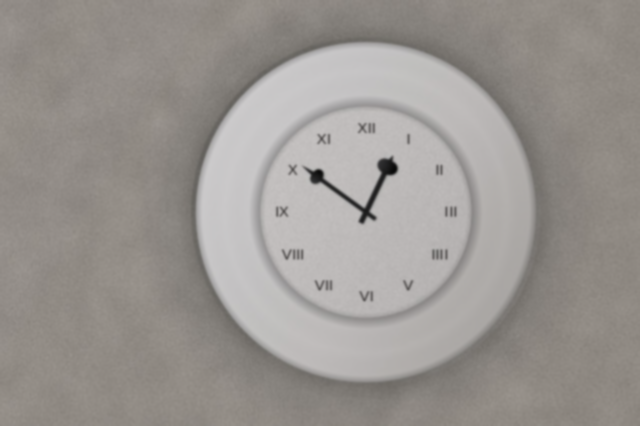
h=12 m=51
